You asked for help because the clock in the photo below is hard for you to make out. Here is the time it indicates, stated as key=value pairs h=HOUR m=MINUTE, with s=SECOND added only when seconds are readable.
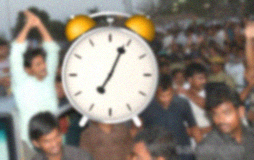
h=7 m=4
